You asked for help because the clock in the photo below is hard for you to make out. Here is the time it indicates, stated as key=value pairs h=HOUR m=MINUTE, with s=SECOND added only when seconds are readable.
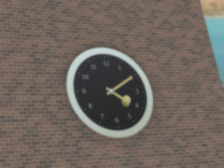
h=4 m=10
